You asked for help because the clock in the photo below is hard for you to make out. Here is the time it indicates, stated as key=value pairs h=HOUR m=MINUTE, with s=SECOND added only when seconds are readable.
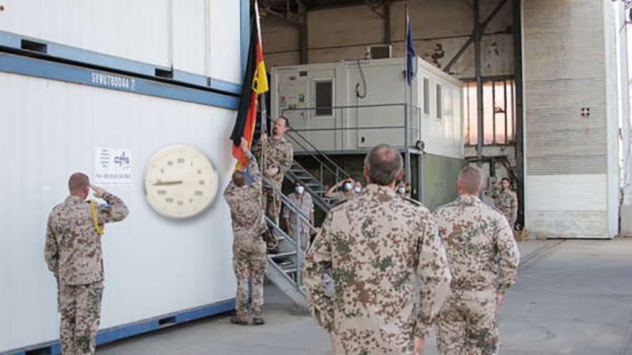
h=8 m=44
